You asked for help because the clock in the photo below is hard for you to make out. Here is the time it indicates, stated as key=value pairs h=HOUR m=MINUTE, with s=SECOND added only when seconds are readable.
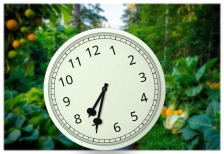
h=7 m=35
